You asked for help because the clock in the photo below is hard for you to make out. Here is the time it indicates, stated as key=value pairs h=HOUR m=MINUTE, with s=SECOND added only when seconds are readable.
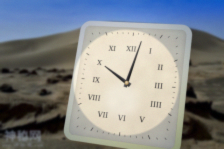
h=10 m=2
